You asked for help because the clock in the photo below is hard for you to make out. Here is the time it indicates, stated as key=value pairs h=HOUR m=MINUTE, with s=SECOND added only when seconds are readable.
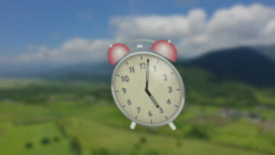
h=5 m=2
